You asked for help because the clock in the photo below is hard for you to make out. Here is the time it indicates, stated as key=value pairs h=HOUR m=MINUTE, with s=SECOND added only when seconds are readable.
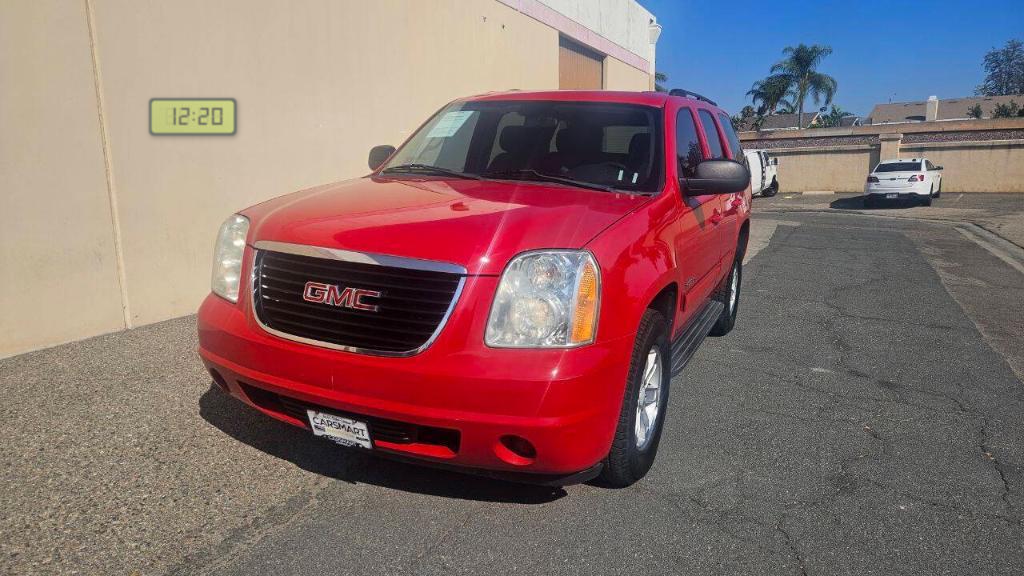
h=12 m=20
